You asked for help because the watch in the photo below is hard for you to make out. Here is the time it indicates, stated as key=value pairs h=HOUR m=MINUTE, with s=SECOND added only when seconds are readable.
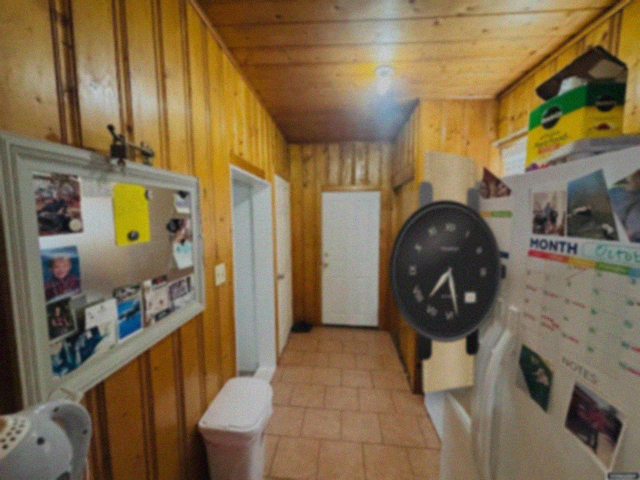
h=7 m=28
